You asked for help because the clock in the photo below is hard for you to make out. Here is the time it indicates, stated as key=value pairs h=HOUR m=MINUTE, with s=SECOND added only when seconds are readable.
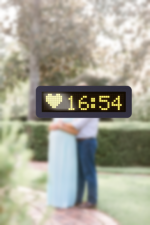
h=16 m=54
